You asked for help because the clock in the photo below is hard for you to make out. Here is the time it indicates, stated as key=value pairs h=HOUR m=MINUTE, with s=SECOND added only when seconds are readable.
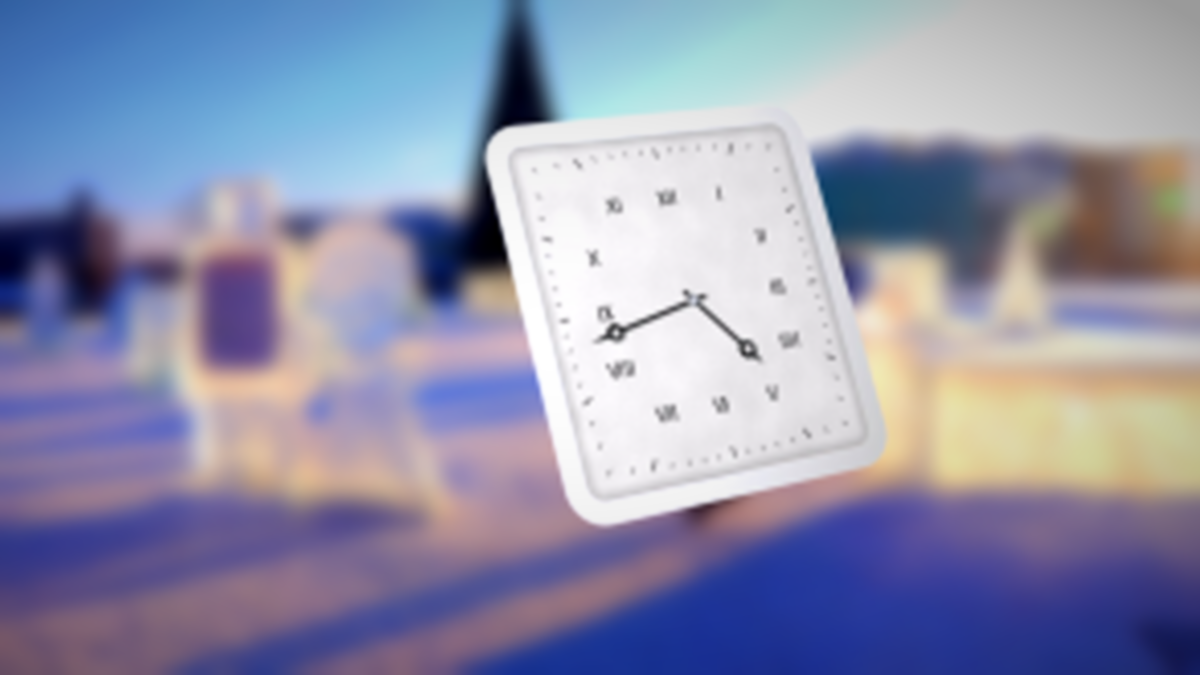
h=4 m=43
